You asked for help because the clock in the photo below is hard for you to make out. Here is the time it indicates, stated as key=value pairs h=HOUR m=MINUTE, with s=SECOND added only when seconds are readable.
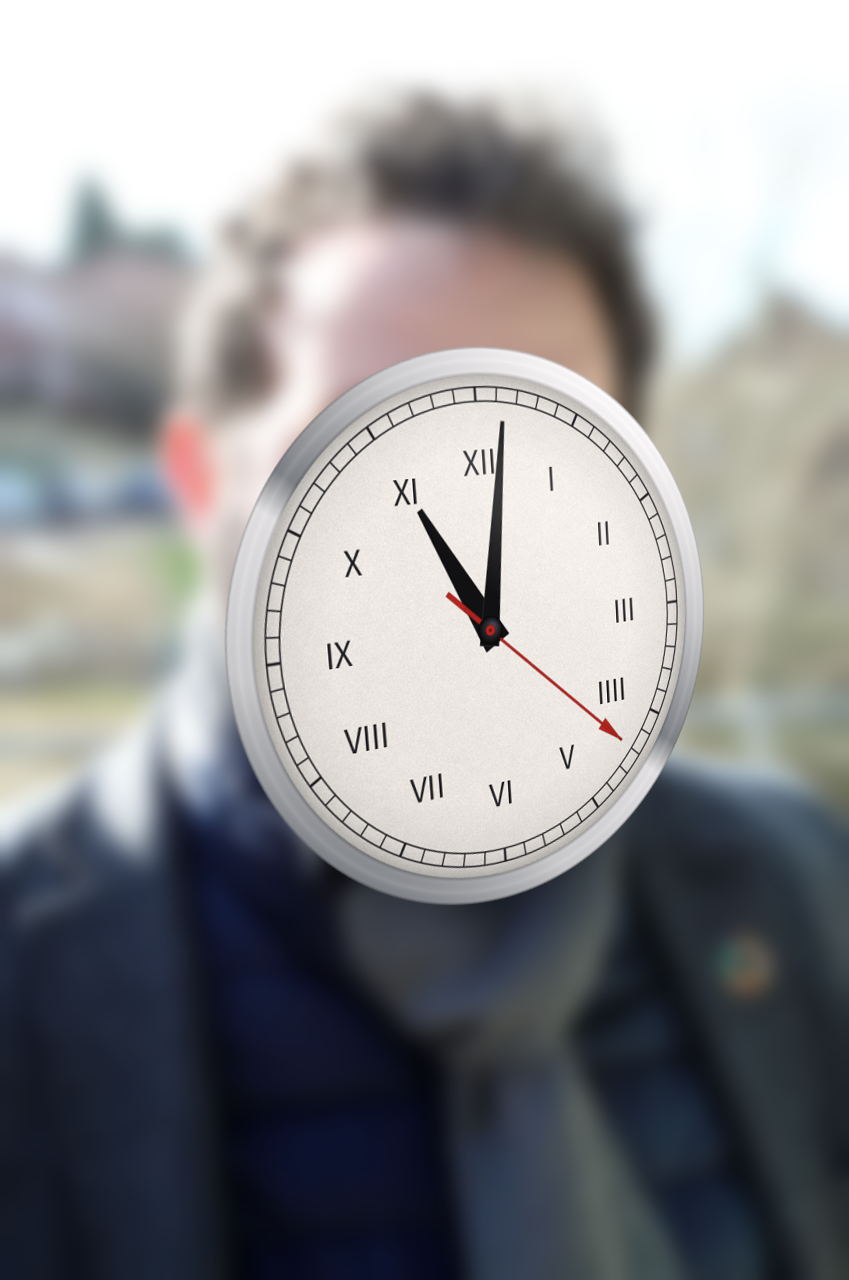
h=11 m=1 s=22
